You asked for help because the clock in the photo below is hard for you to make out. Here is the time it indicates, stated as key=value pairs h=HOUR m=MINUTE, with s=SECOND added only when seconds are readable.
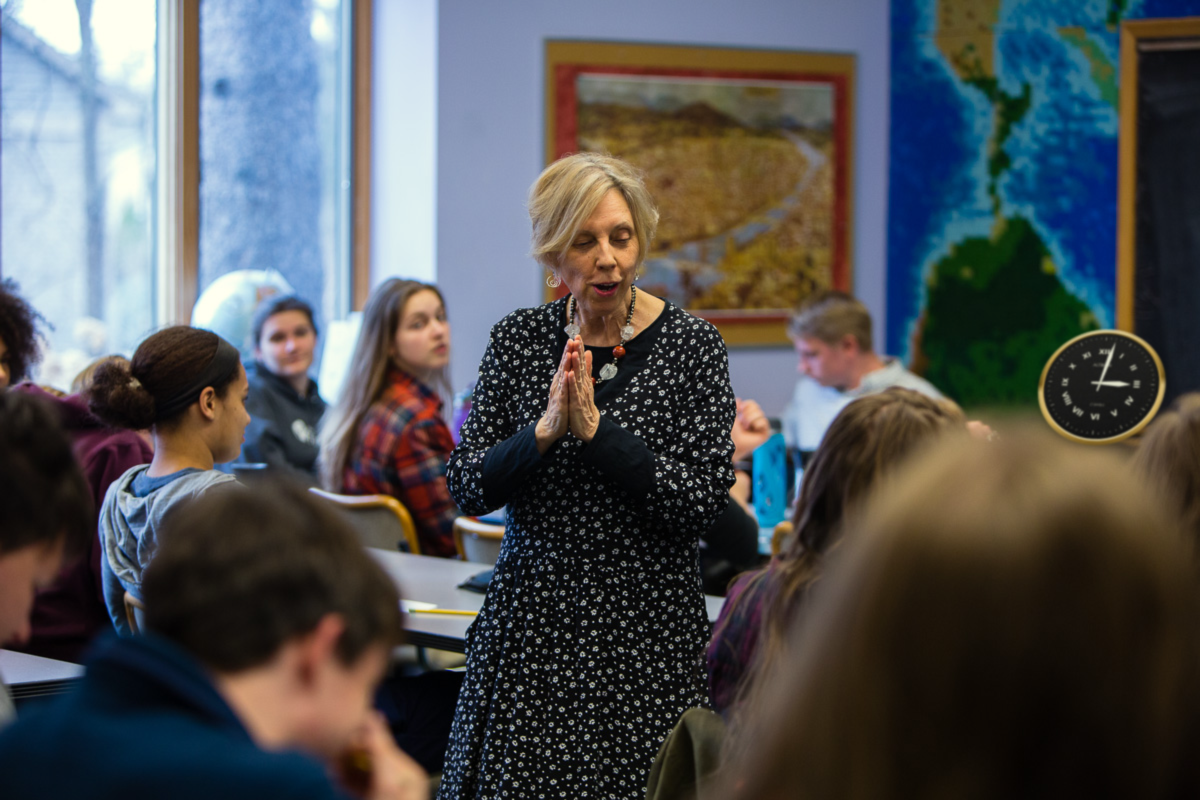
h=3 m=2
